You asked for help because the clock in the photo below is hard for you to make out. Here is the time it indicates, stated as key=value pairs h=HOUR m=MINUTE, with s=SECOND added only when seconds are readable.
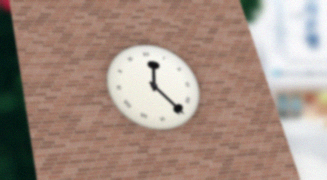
h=12 m=24
